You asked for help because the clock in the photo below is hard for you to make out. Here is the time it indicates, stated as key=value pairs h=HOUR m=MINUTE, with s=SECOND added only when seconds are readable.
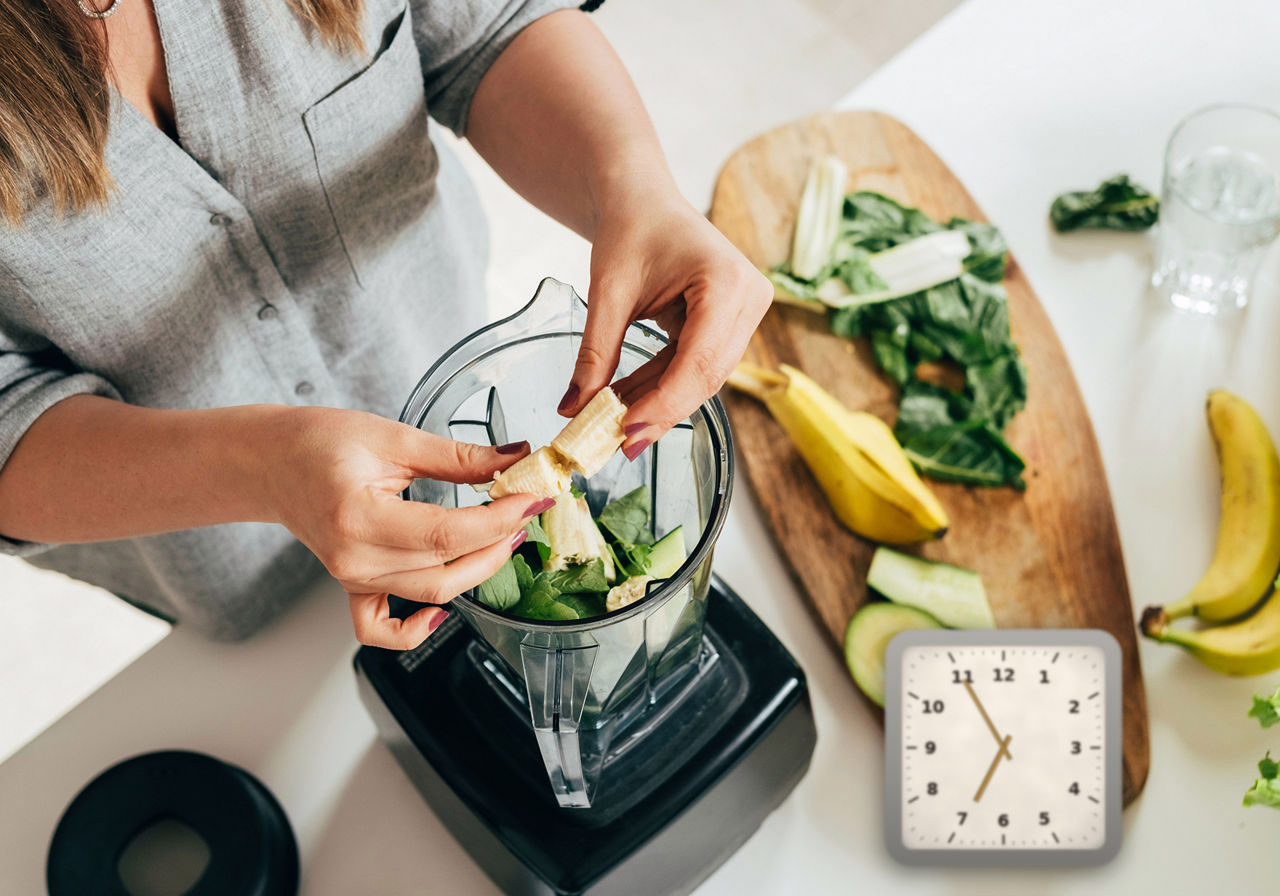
h=6 m=55
